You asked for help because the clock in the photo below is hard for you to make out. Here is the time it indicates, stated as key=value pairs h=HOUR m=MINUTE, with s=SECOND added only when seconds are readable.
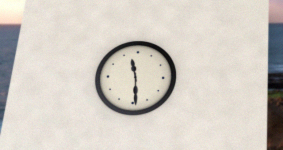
h=11 m=29
